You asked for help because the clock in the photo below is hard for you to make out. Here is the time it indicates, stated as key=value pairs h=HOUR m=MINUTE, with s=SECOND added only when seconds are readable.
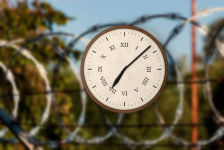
h=7 m=8
